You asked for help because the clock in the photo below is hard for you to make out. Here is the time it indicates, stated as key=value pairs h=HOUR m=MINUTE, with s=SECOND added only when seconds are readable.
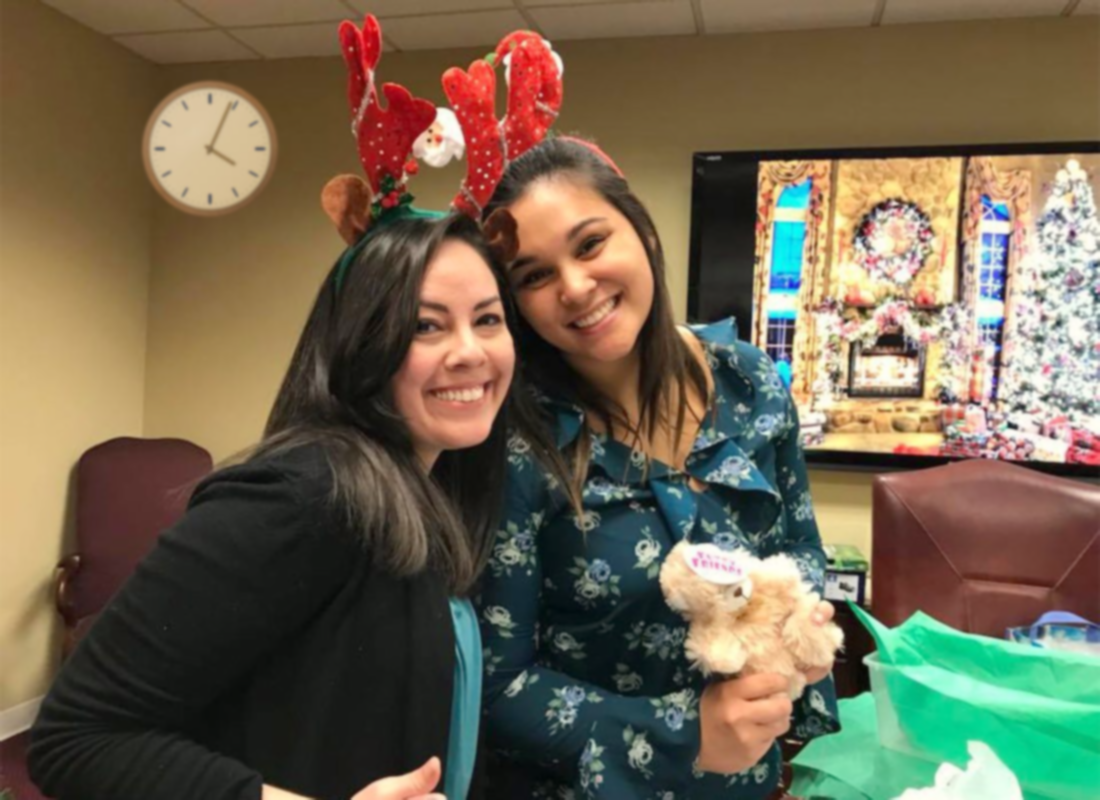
h=4 m=4
